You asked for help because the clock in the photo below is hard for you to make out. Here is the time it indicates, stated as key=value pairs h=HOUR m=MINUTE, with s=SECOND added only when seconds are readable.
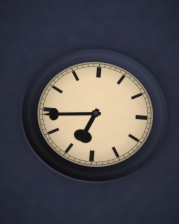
h=6 m=44
